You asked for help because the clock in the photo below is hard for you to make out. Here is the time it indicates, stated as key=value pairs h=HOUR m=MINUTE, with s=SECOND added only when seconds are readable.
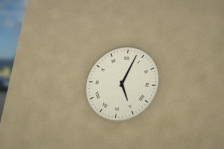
h=5 m=3
